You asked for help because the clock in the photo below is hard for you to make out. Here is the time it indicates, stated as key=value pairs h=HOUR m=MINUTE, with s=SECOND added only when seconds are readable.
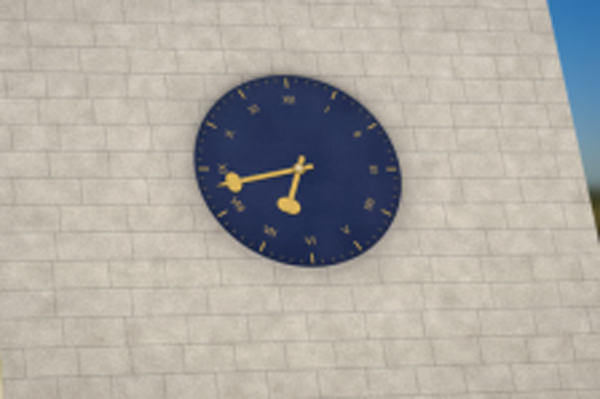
h=6 m=43
